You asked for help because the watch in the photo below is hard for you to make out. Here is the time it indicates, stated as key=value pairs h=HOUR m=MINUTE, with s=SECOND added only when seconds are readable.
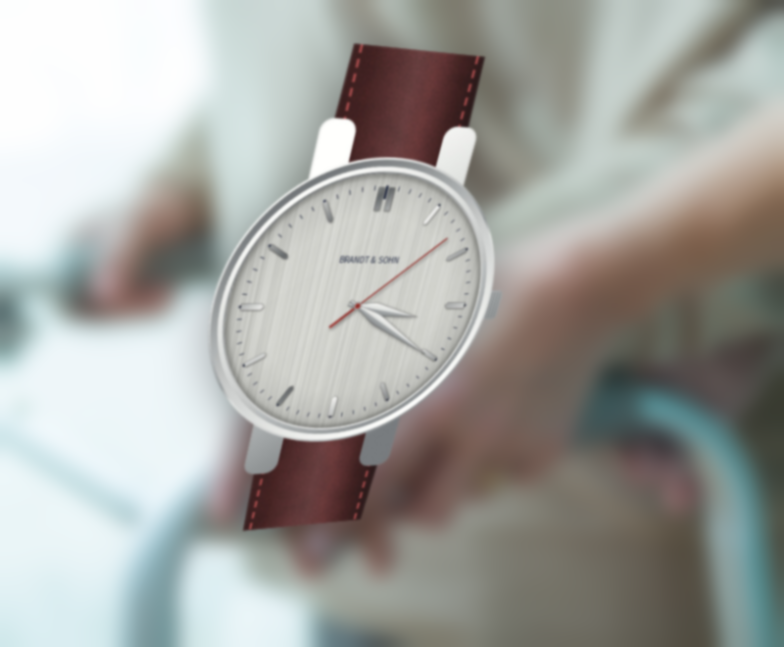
h=3 m=20 s=8
